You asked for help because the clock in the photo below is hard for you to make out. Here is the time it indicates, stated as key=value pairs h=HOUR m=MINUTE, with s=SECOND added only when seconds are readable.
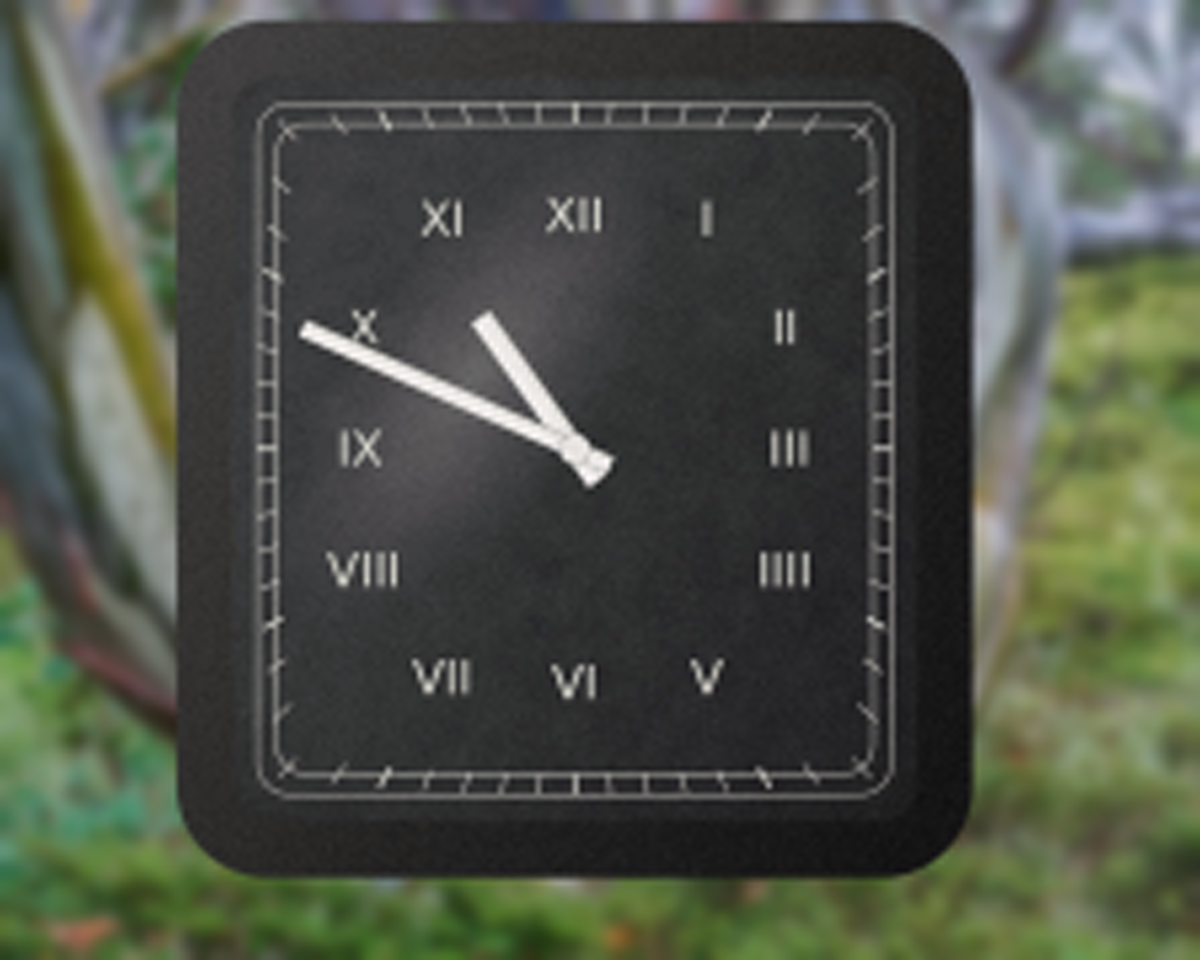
h=10 m=49
